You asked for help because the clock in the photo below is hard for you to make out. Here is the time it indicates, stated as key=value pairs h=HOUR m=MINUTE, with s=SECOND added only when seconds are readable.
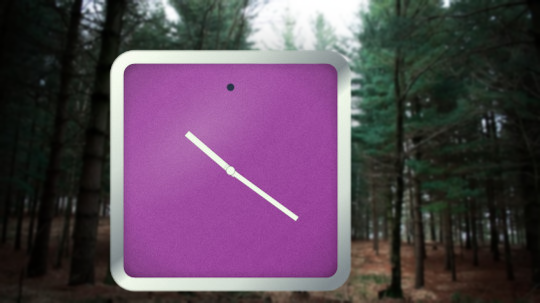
h=10 m=21
